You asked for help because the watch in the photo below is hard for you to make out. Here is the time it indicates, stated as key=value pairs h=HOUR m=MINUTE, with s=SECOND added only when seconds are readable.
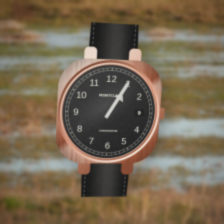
h=1 m=5
